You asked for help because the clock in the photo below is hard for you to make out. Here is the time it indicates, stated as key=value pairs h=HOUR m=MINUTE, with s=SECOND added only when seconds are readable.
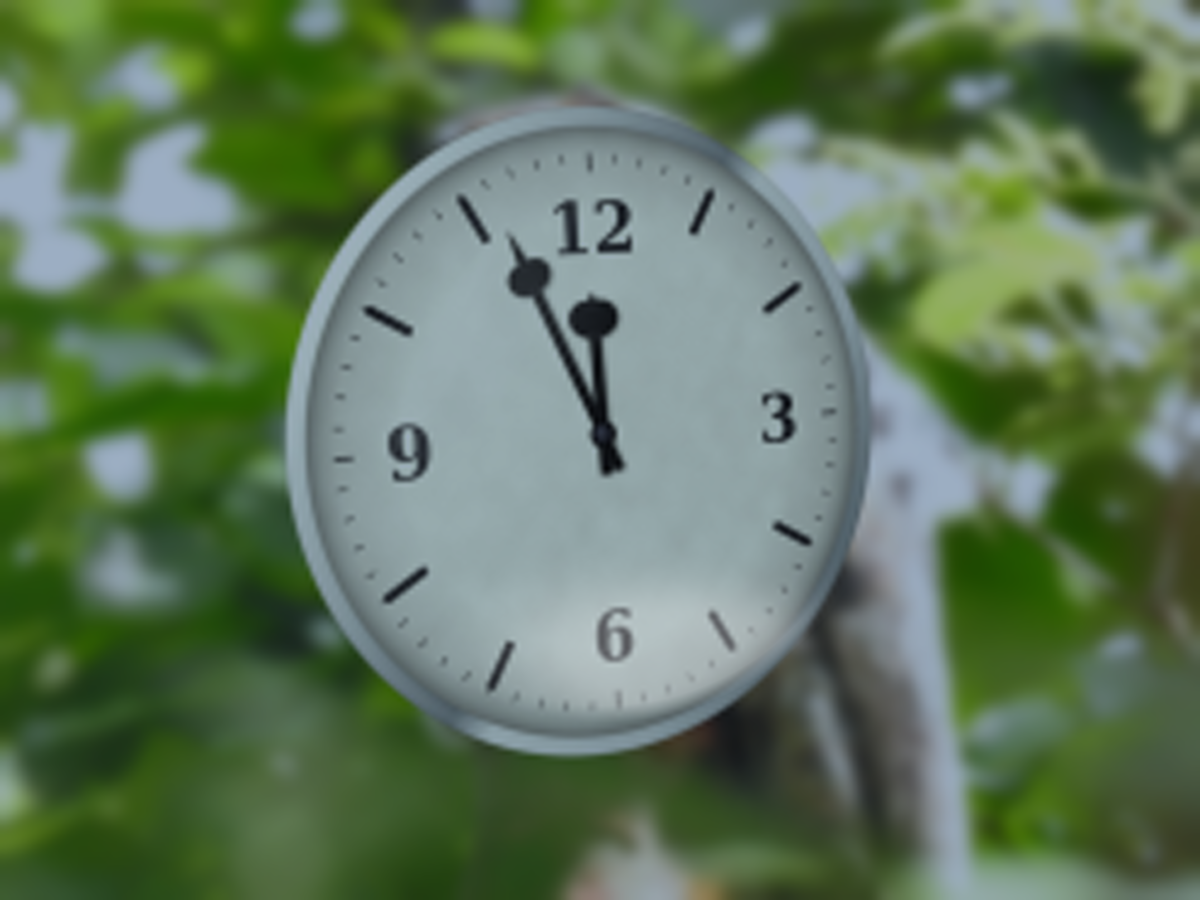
h=11 m=56
